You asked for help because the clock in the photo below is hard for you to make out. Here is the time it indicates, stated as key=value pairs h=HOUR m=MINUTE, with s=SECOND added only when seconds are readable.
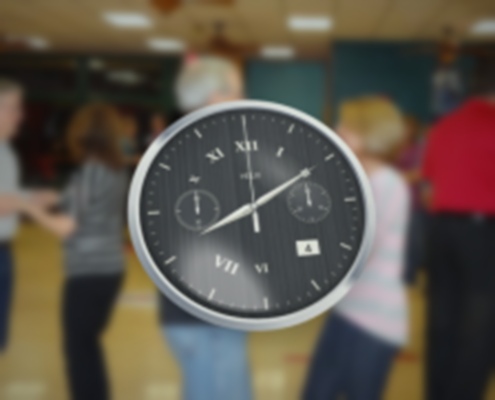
h=8 m=10
